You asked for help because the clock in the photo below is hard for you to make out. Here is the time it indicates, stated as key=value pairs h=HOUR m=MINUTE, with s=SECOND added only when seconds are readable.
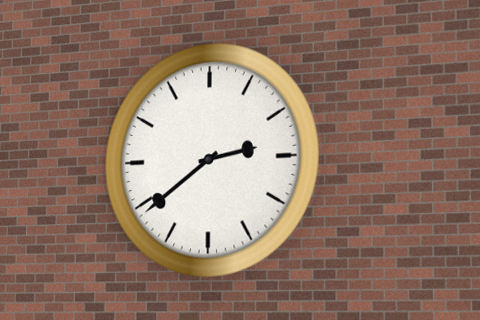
h=2 m=39
